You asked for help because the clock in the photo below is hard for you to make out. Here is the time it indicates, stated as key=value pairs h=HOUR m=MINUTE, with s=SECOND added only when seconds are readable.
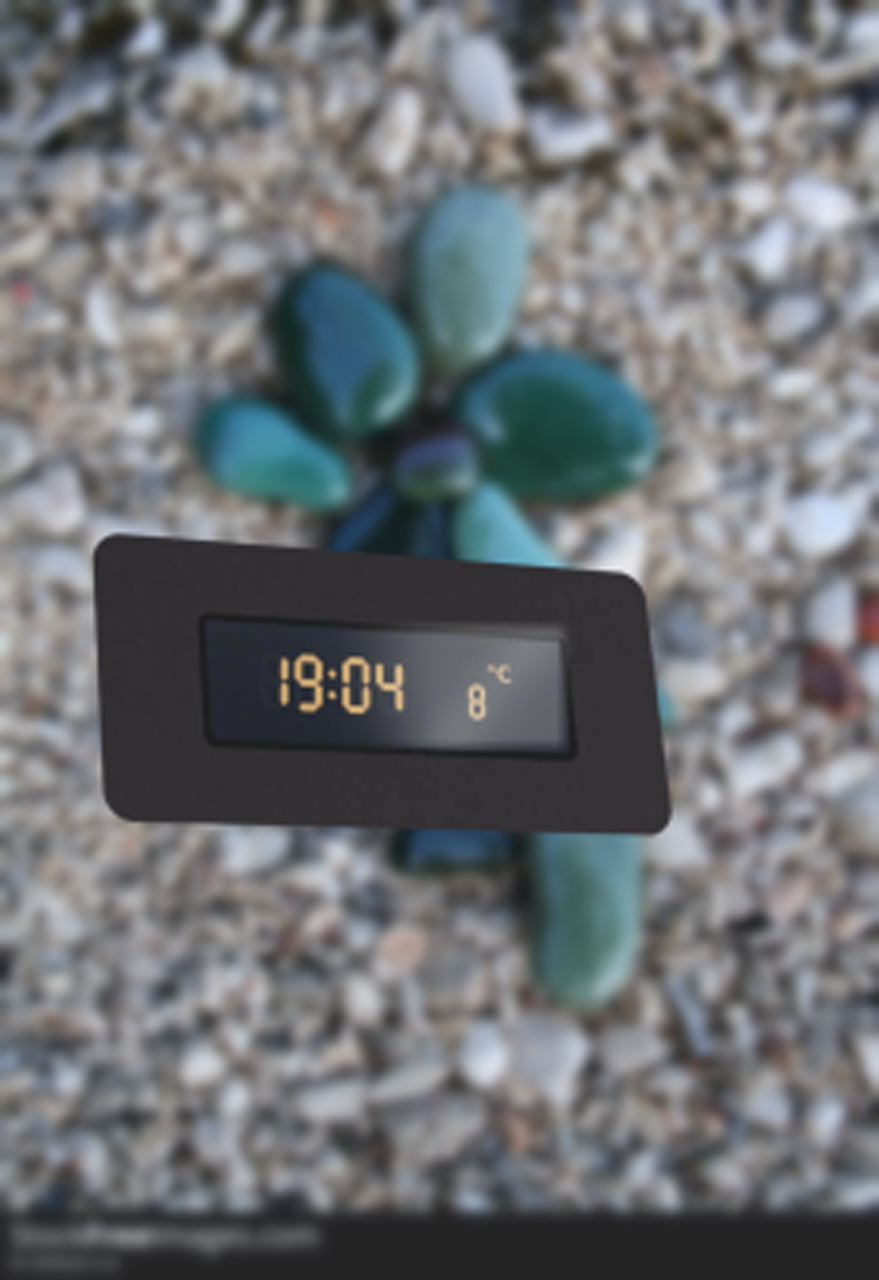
h=19 m=4
